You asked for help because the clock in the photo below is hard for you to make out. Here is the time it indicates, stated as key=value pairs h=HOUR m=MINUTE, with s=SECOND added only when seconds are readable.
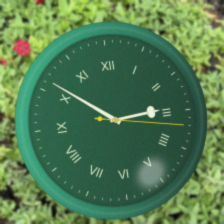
h=2 m=51 s=17
